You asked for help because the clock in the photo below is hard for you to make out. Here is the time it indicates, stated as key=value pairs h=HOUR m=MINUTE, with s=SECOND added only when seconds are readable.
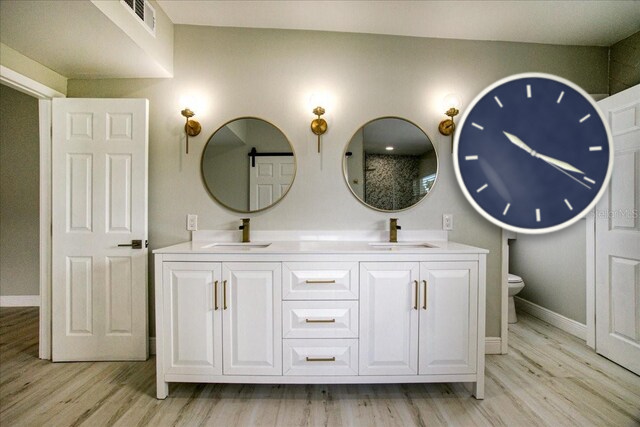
h=10 m=19 s=21
